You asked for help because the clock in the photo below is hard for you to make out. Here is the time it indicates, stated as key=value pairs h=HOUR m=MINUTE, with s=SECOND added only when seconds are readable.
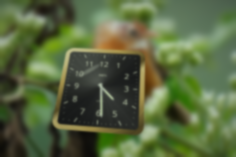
h=4 m=29
